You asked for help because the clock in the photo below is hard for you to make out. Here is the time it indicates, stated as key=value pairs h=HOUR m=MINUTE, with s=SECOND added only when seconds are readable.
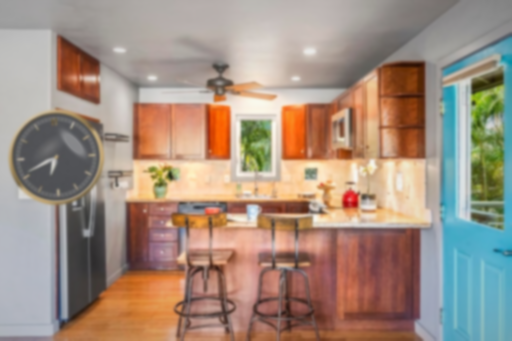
h=6 m=41
